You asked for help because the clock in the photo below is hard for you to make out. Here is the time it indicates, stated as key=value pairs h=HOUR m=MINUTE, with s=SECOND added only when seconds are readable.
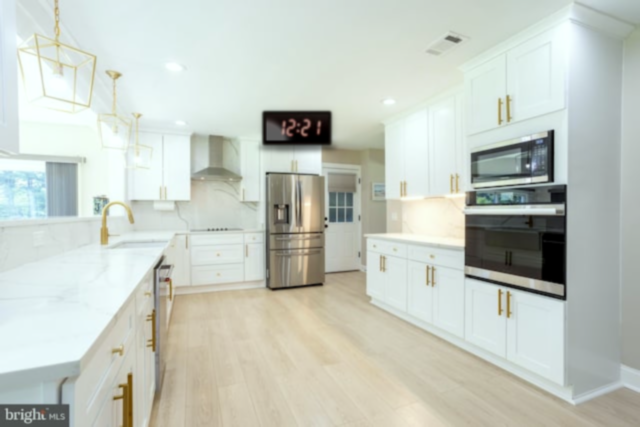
h=12 m=21
